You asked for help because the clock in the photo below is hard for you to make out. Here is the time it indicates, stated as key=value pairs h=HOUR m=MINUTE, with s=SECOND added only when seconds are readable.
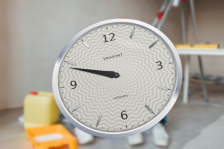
h=9 m=49
